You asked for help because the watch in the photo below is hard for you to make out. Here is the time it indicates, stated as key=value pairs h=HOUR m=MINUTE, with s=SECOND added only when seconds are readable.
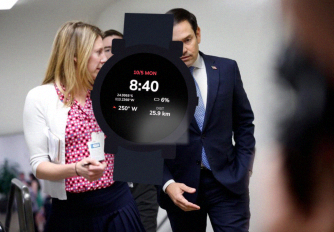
h=8 m=40
